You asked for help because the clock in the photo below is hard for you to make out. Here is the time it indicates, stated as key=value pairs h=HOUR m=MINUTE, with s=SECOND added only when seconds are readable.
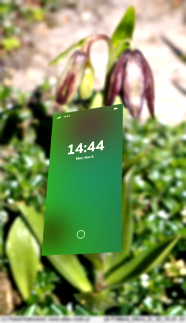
h=14 m=44
